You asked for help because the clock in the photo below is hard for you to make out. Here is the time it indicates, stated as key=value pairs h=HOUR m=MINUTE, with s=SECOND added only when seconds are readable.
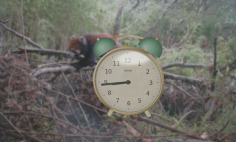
h=8 m=44
